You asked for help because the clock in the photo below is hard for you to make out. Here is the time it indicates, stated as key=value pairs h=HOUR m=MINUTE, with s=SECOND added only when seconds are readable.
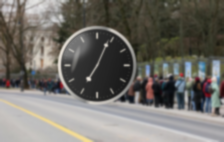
h=7 m=4
